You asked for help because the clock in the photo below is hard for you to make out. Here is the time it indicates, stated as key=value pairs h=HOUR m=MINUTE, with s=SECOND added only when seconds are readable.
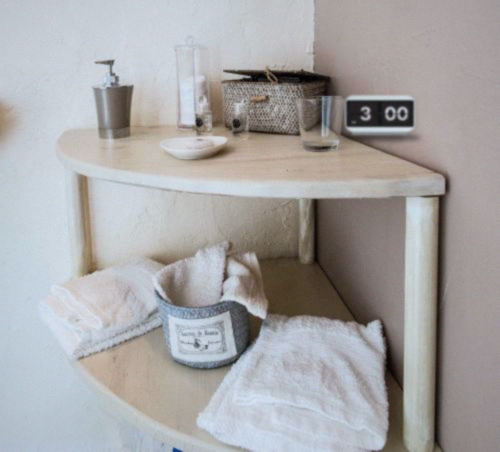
h=3 m=0
